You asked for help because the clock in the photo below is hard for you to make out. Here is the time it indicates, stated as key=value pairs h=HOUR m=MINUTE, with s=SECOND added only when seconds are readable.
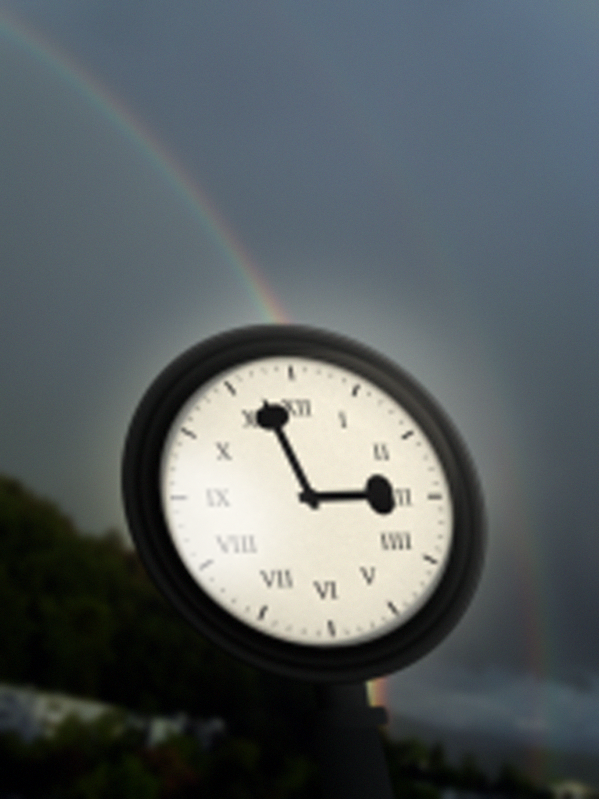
h=2 m=57
